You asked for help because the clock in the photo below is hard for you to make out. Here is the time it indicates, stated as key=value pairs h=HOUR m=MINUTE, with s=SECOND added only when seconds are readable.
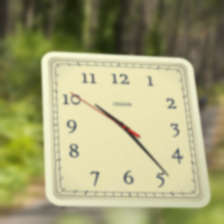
h=10 m=23 s=51
